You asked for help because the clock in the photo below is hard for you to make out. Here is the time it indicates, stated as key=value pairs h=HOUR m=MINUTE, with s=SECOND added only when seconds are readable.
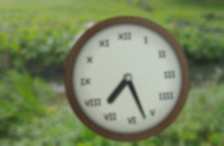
h=7 m=27
